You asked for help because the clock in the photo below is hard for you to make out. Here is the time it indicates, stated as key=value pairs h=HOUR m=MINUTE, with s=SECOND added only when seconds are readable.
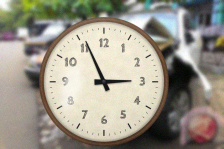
h=2 m=56
